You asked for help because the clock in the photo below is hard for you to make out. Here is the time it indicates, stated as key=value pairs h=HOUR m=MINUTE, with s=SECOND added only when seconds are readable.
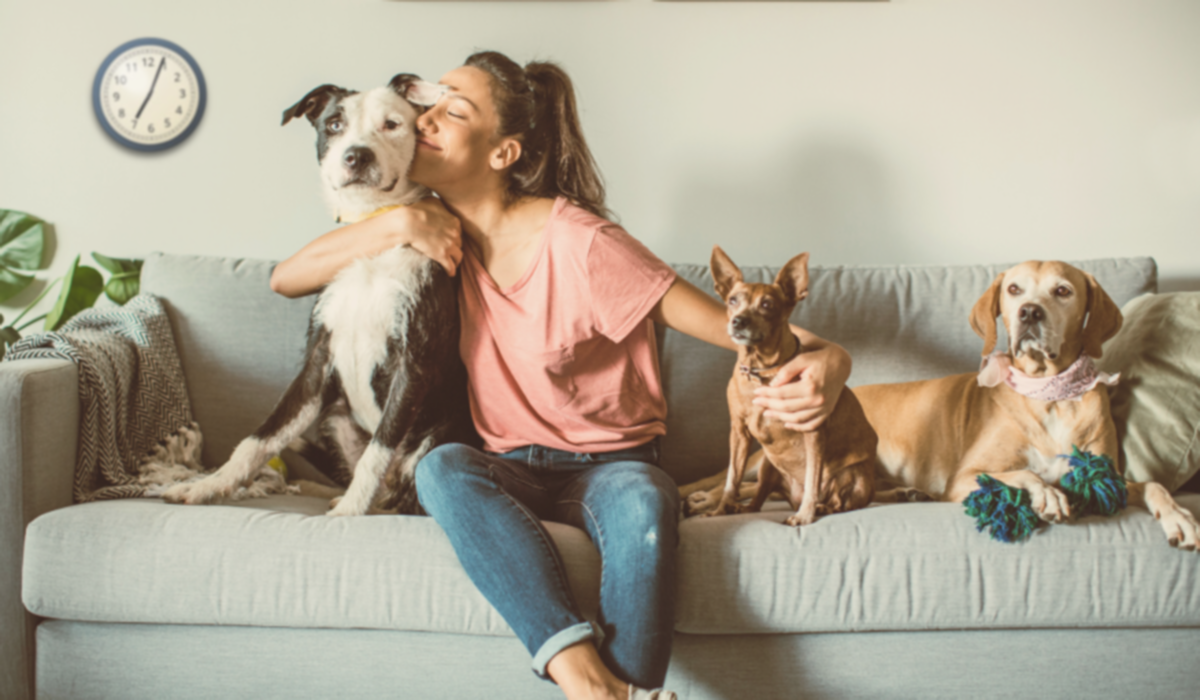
h=7 m=4
